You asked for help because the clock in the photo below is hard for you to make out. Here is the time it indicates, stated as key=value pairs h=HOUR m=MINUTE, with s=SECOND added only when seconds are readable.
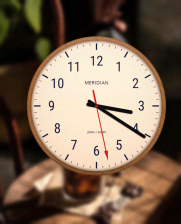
h=3 m=20 s=28
